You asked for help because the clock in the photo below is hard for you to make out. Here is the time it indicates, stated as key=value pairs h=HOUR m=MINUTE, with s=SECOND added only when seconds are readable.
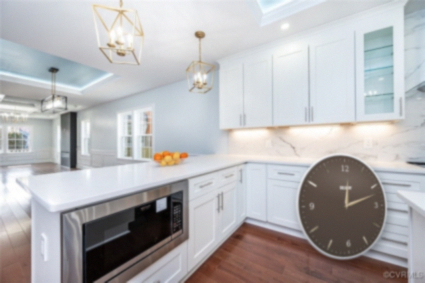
h=12 m=12
